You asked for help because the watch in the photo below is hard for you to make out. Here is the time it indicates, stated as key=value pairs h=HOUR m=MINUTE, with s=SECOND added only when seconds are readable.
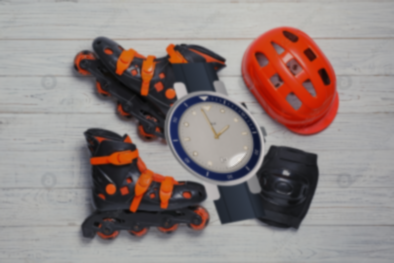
h=1 m=58
